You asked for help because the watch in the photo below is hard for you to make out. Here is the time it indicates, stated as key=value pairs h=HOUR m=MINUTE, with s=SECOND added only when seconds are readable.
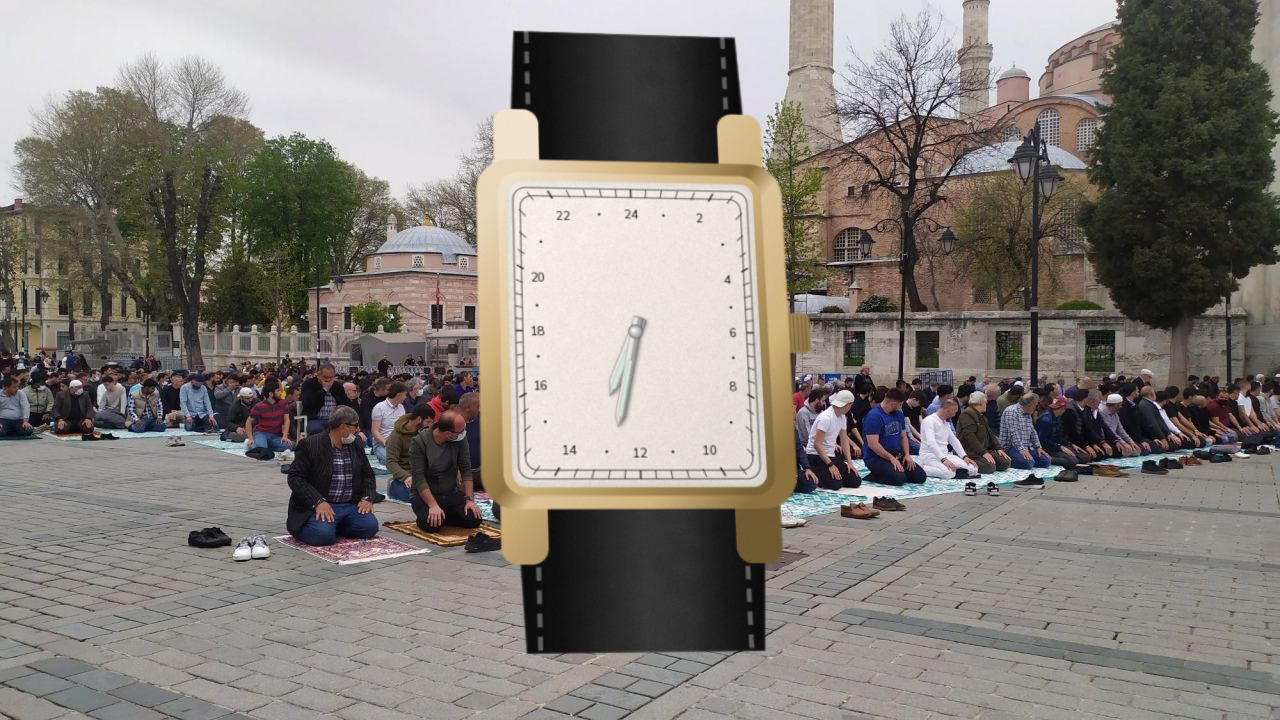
h=13 m=32
